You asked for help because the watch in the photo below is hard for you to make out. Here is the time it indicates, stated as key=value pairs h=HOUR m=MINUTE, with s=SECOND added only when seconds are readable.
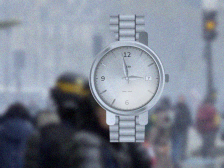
h=2 m=58
